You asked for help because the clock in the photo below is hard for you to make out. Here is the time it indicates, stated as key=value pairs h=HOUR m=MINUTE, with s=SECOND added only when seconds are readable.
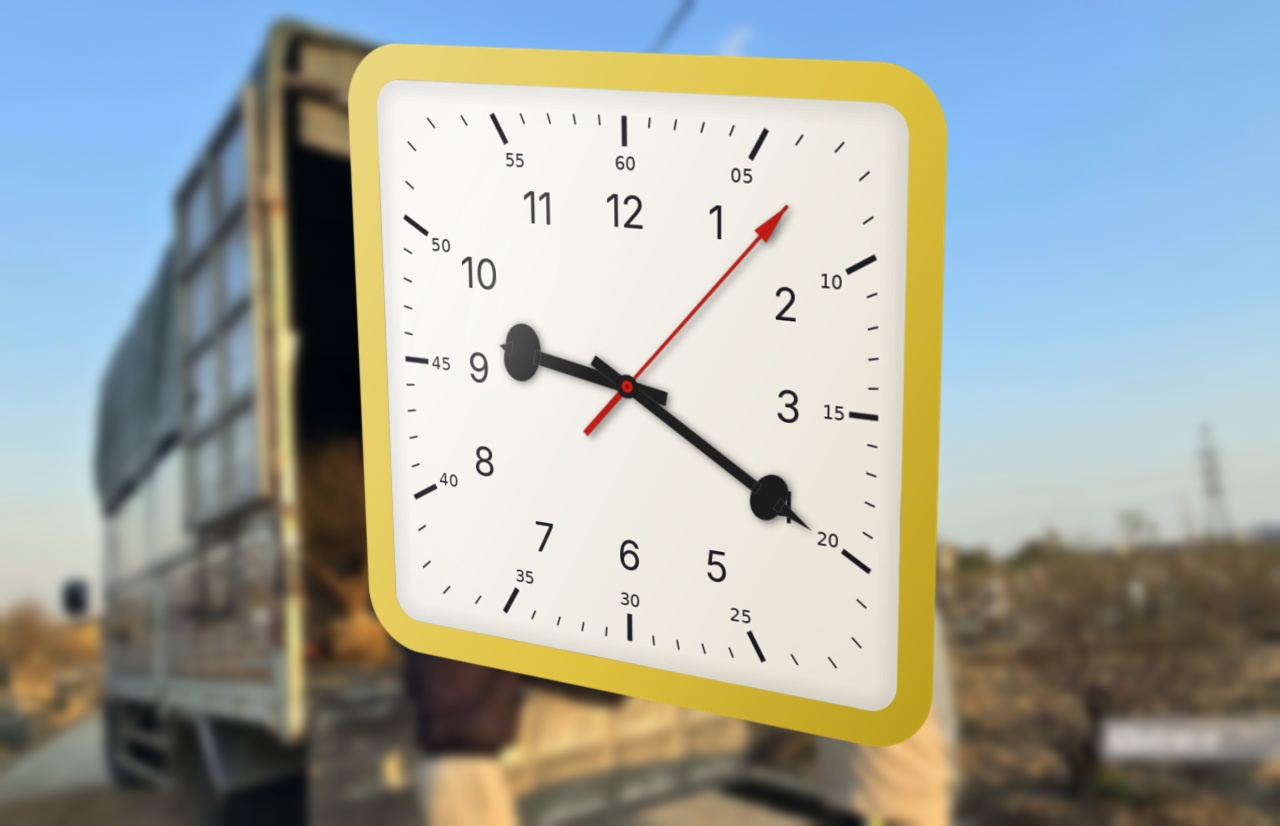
h=9 m=20 s=7
